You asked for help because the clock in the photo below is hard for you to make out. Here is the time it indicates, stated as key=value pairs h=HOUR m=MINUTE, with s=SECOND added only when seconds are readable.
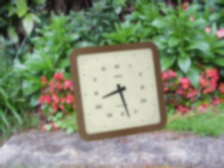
h=8 m=28
